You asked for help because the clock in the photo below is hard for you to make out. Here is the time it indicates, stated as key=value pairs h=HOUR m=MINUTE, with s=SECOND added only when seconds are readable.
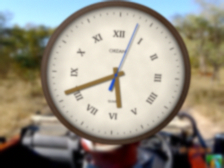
h=5 m=41 s=3
